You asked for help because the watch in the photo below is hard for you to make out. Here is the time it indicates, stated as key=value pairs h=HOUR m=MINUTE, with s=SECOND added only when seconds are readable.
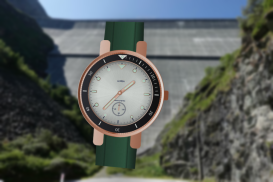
h=1 m=37
